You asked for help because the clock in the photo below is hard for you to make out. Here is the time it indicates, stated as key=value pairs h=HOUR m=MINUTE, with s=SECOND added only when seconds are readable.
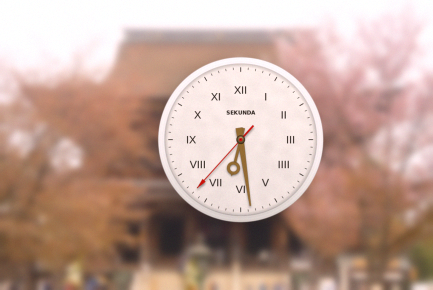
h=6 m=28 s=37
